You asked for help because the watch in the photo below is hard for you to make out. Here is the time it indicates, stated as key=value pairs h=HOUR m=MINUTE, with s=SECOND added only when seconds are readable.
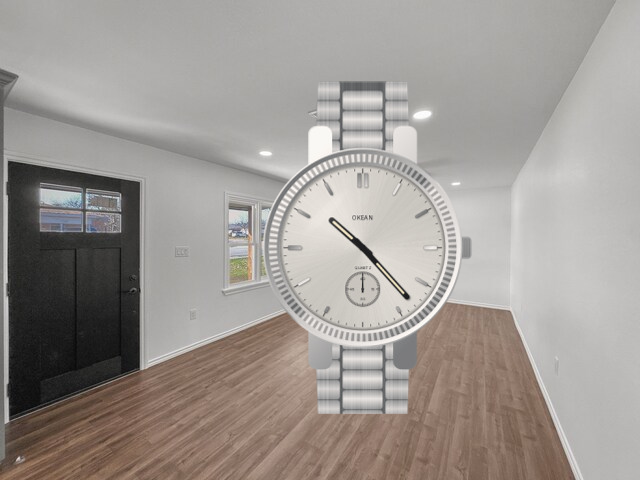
h=10 m=23
